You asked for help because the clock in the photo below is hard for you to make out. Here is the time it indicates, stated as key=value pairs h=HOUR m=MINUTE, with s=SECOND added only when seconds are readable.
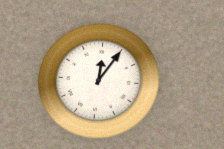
h=12 m=5
